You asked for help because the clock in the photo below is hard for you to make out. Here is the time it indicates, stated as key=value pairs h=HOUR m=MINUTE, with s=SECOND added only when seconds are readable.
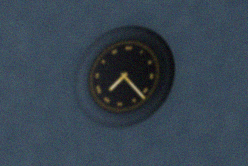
h=7 m=22
